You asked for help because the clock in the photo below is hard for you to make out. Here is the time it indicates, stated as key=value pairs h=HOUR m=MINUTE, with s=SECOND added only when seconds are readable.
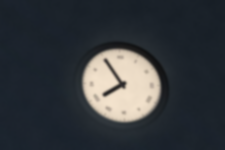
h=7 m=55
